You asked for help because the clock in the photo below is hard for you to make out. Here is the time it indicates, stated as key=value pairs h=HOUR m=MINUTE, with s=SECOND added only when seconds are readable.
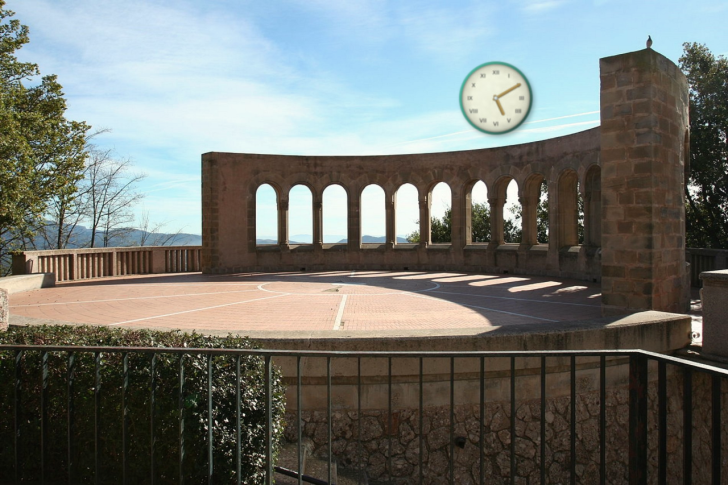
h=5 m=10
